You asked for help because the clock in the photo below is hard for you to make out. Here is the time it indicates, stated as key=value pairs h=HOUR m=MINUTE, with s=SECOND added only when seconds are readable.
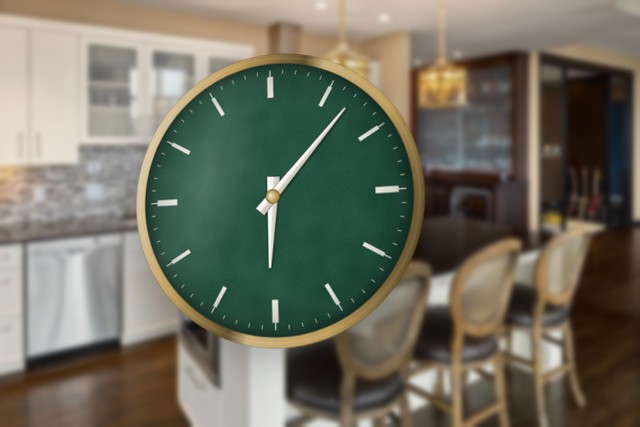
h=6 m=7
